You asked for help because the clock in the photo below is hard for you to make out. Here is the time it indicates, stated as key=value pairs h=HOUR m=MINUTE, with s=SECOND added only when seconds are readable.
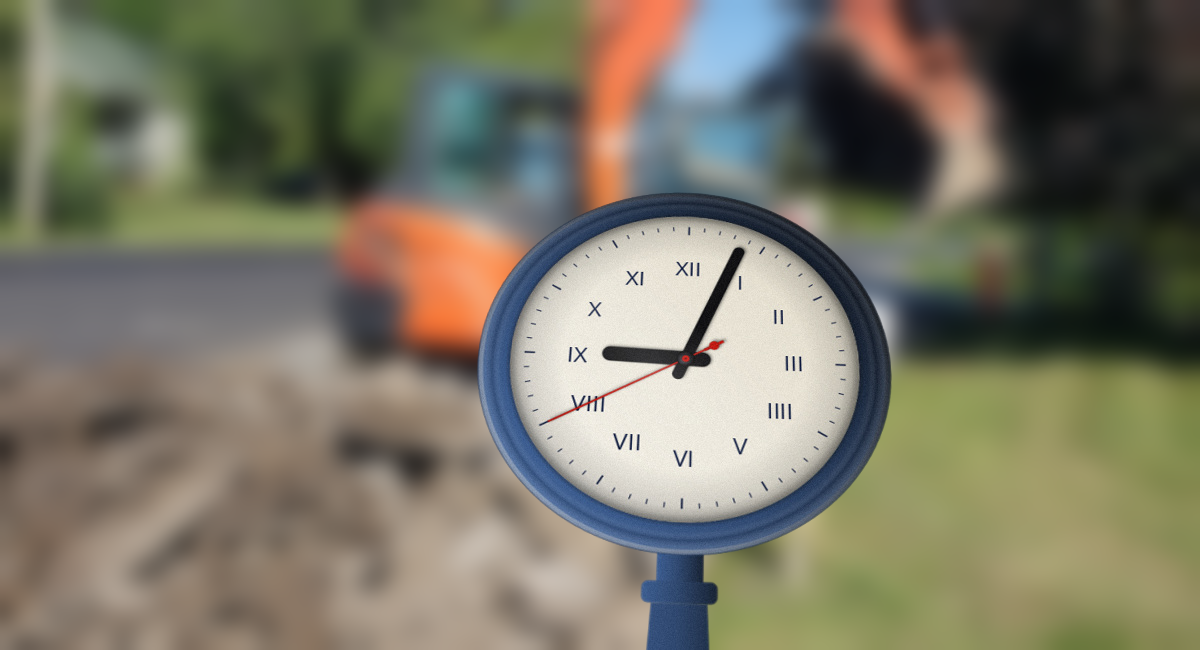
h=9 m=3 s=40
